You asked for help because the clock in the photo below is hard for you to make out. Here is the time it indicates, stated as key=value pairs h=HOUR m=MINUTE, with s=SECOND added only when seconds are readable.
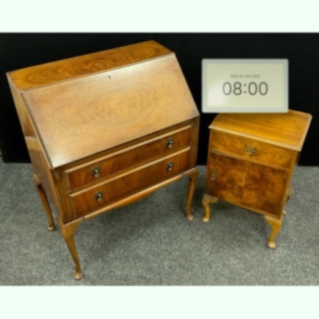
h=8 m=0
